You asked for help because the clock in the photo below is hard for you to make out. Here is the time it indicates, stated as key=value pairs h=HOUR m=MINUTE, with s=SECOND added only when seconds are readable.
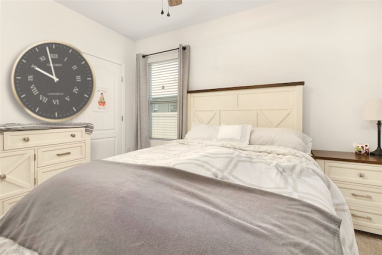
h=9 m=58
